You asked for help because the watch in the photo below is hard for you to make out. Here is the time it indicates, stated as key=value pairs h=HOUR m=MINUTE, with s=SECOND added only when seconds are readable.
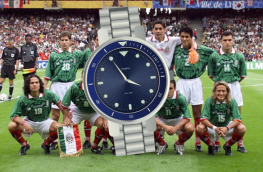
h=3 m=55
